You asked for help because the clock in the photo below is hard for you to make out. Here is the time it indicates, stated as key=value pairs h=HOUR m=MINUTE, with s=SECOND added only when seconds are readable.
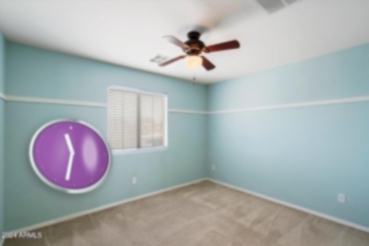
h=11 m=32
